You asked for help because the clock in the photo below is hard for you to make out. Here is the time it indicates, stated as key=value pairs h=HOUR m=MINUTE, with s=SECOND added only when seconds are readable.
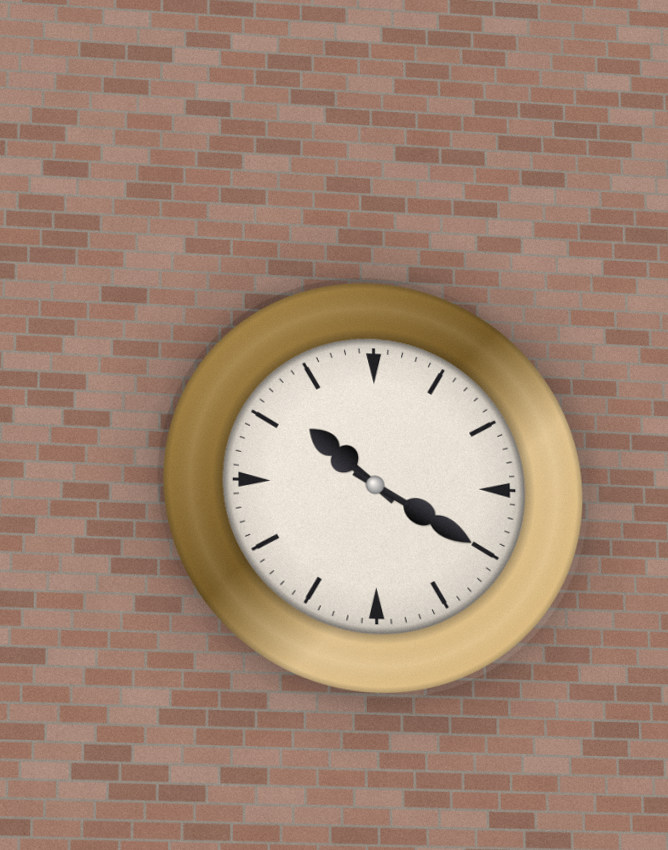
h=10 m=20
